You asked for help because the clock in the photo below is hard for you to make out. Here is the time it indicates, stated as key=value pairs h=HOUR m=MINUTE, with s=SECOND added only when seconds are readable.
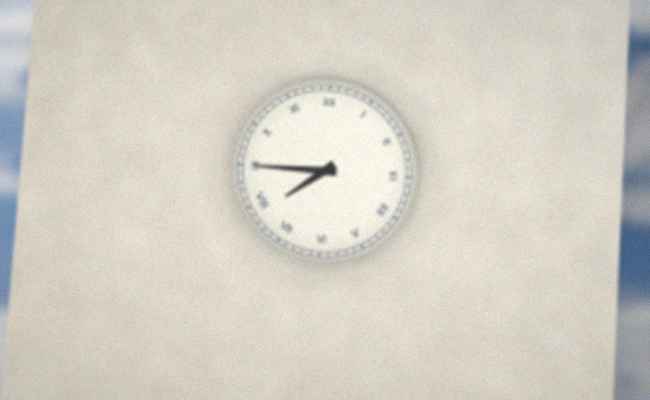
h=7 m=45
